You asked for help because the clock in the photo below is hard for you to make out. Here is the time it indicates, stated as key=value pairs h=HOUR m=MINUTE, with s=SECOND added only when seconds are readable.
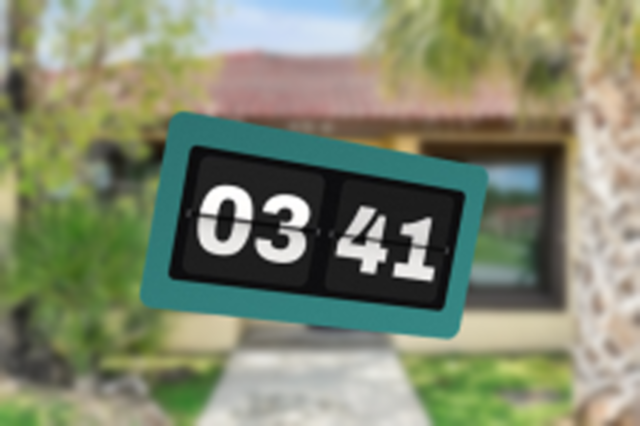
h=3 m=41
